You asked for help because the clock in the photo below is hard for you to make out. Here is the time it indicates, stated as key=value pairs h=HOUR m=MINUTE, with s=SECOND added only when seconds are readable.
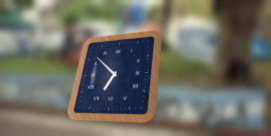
h=6 m=52
